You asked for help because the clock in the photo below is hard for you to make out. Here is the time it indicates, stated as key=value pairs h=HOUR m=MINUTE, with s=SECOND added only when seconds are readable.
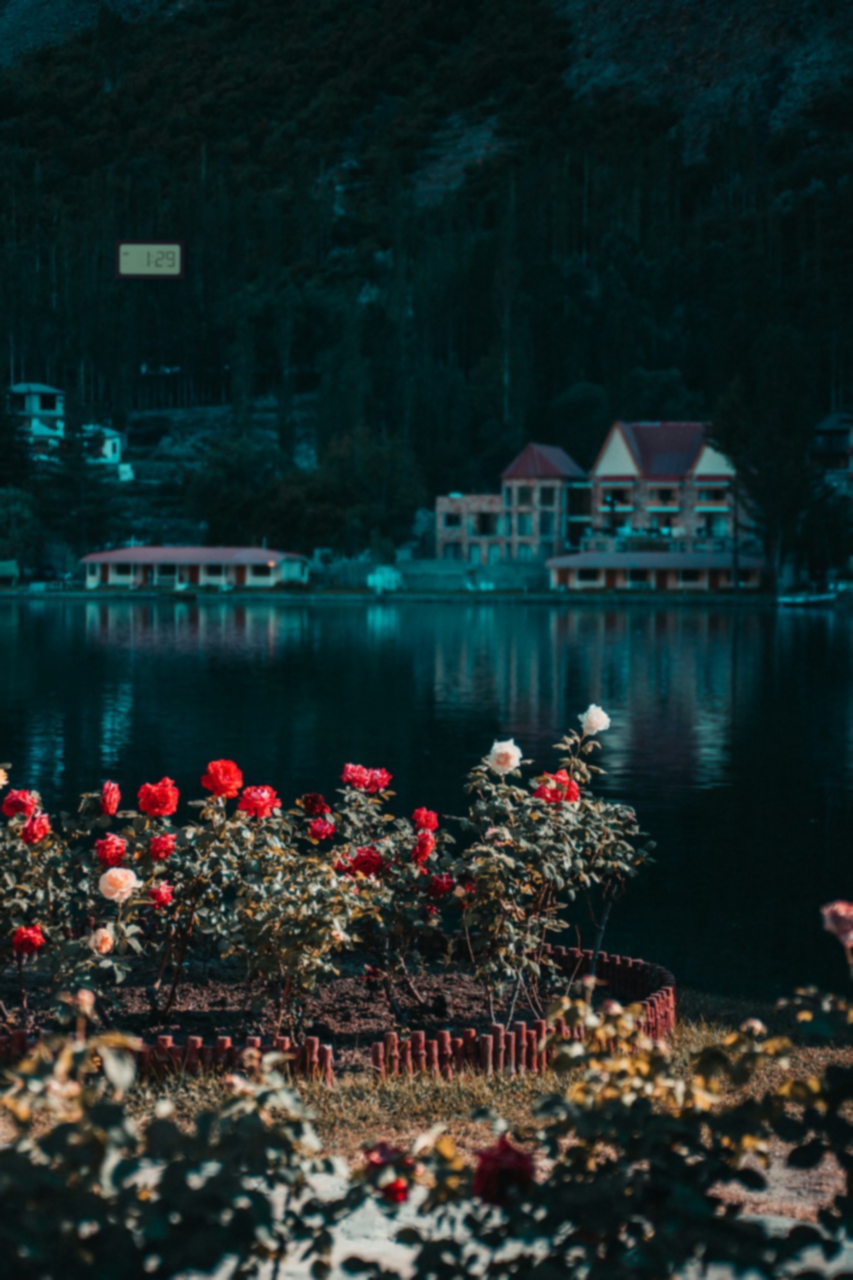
h=1 m=29
